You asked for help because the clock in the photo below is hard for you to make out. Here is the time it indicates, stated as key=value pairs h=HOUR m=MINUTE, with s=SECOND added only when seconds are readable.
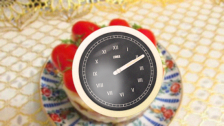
h=2 m=11
